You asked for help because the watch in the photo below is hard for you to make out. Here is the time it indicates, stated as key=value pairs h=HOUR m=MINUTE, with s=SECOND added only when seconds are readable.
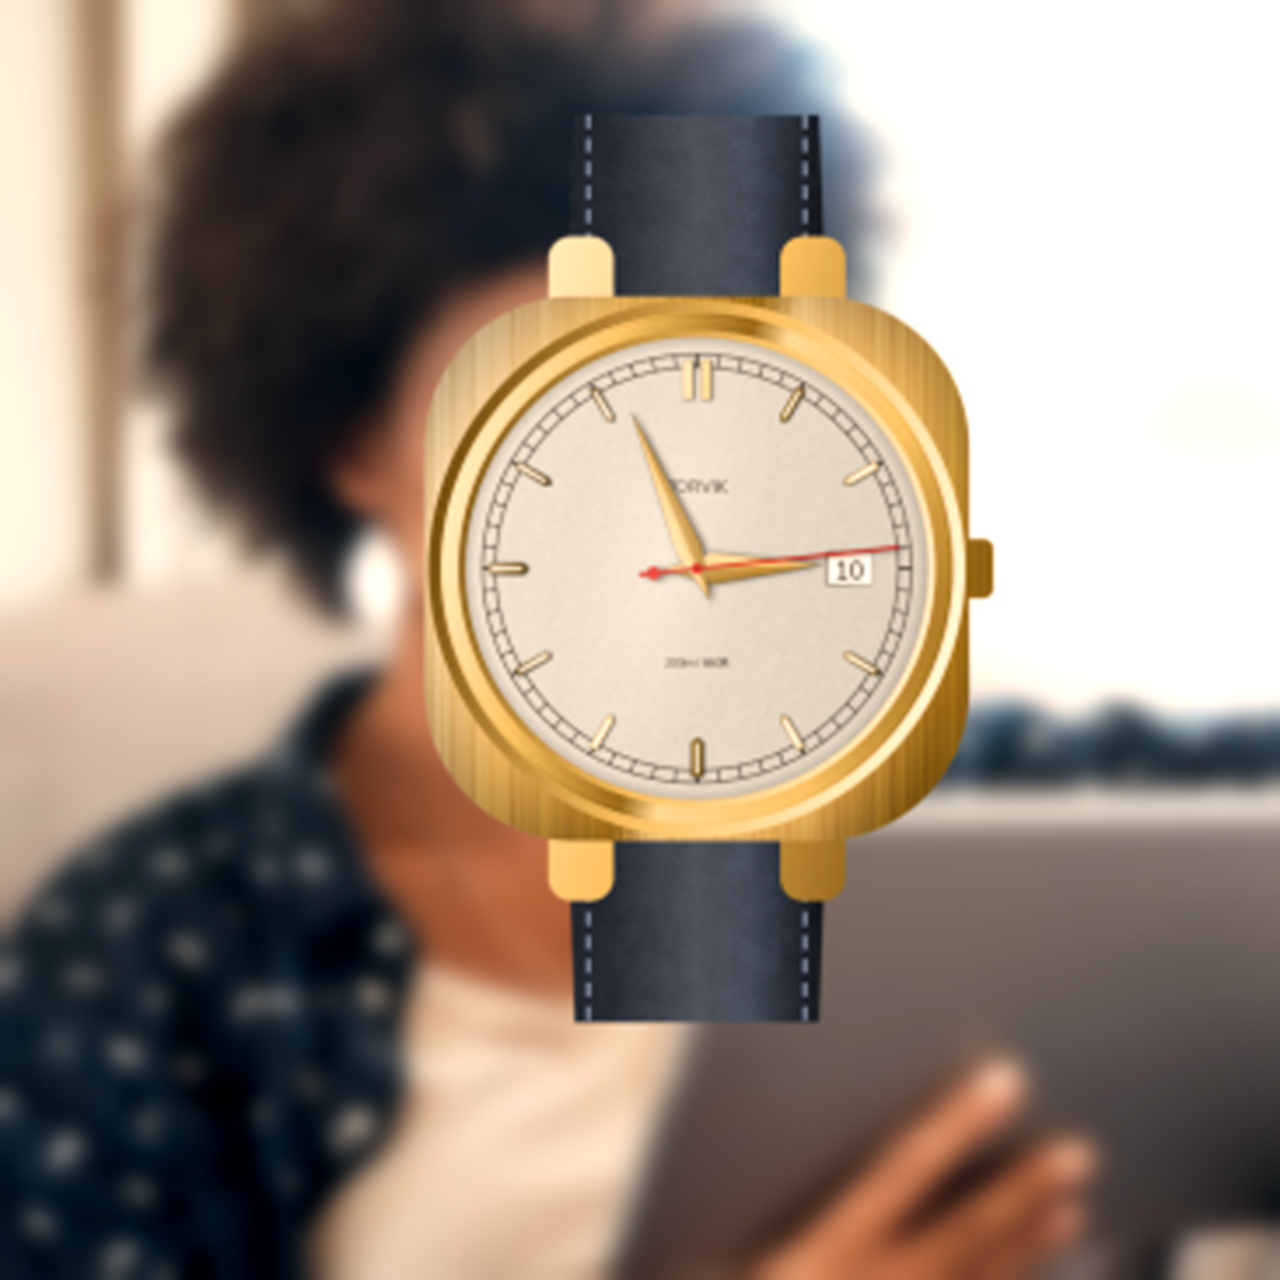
h=2 m=56 s=14
